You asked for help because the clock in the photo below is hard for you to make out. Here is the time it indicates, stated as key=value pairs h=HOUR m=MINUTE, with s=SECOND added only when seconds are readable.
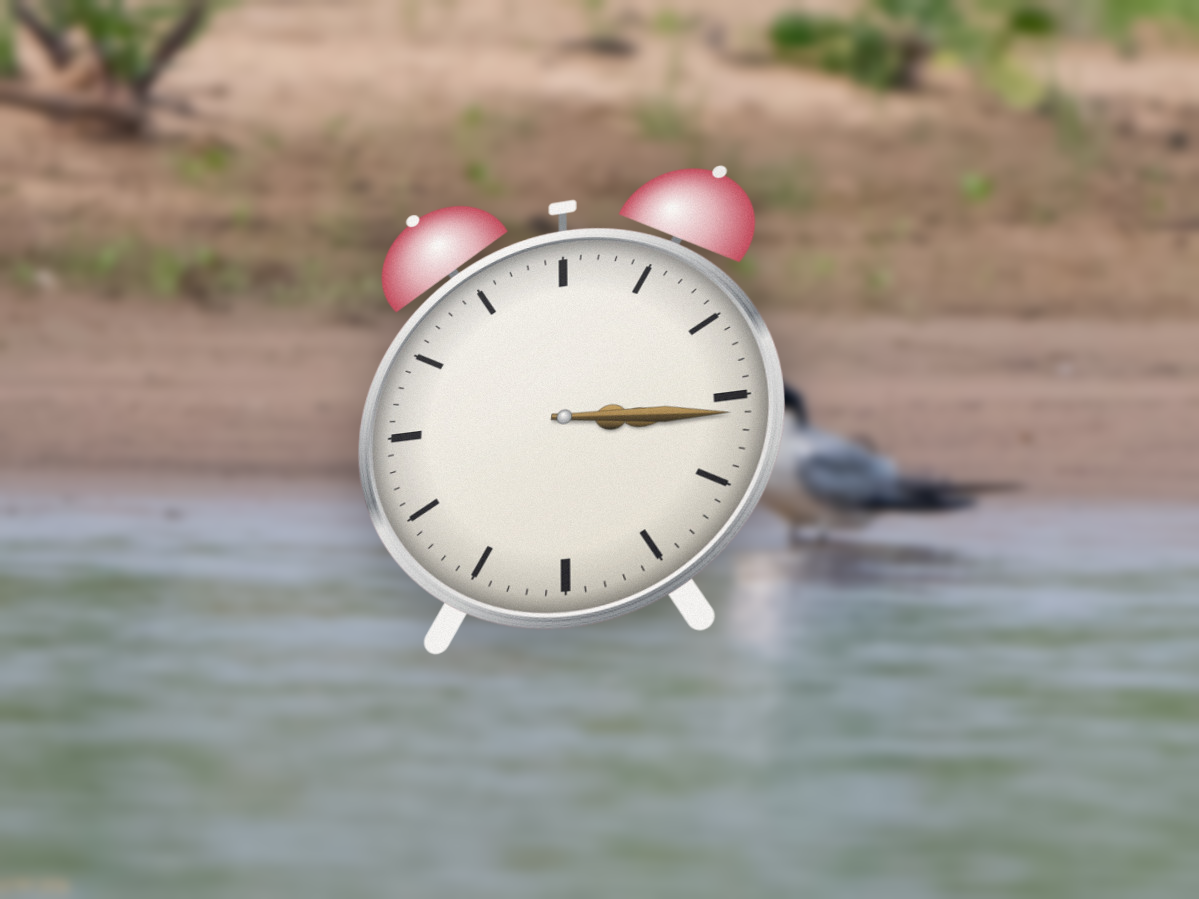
h=3 m=16
